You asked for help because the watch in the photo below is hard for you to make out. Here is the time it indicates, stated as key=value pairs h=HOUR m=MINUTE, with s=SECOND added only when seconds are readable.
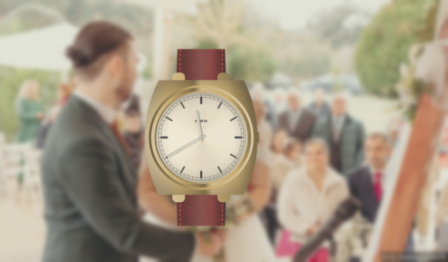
h=11 m=40
